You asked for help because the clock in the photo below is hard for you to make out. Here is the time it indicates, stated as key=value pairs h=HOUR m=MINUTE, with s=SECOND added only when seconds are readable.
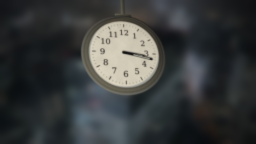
h=3 m=17
